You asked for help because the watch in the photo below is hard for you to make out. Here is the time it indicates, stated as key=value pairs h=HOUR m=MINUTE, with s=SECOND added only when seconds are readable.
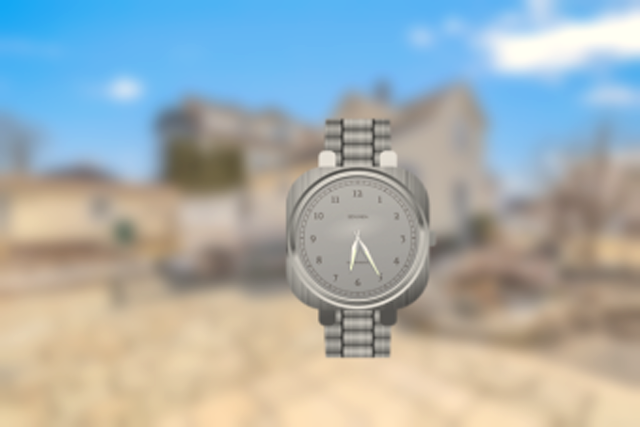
h=6 m=25
